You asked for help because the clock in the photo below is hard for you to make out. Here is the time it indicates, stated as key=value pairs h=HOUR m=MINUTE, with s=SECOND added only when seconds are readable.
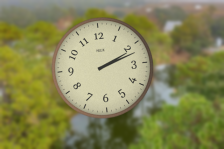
h=2 m=12
